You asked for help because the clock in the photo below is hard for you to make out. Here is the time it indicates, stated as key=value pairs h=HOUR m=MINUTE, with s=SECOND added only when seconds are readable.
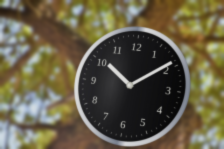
h=10 m=9
